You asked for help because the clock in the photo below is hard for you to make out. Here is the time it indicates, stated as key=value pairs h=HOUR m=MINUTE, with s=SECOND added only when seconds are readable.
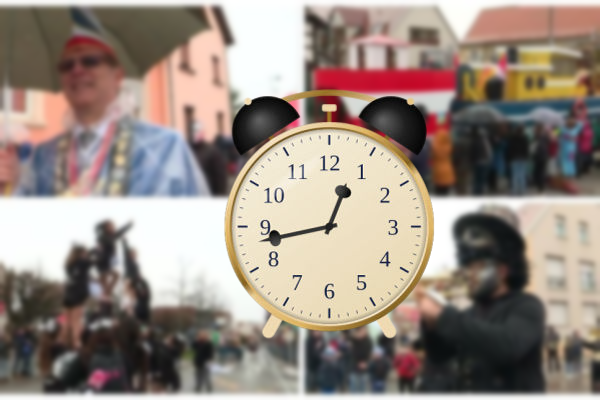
h=12 m=43
